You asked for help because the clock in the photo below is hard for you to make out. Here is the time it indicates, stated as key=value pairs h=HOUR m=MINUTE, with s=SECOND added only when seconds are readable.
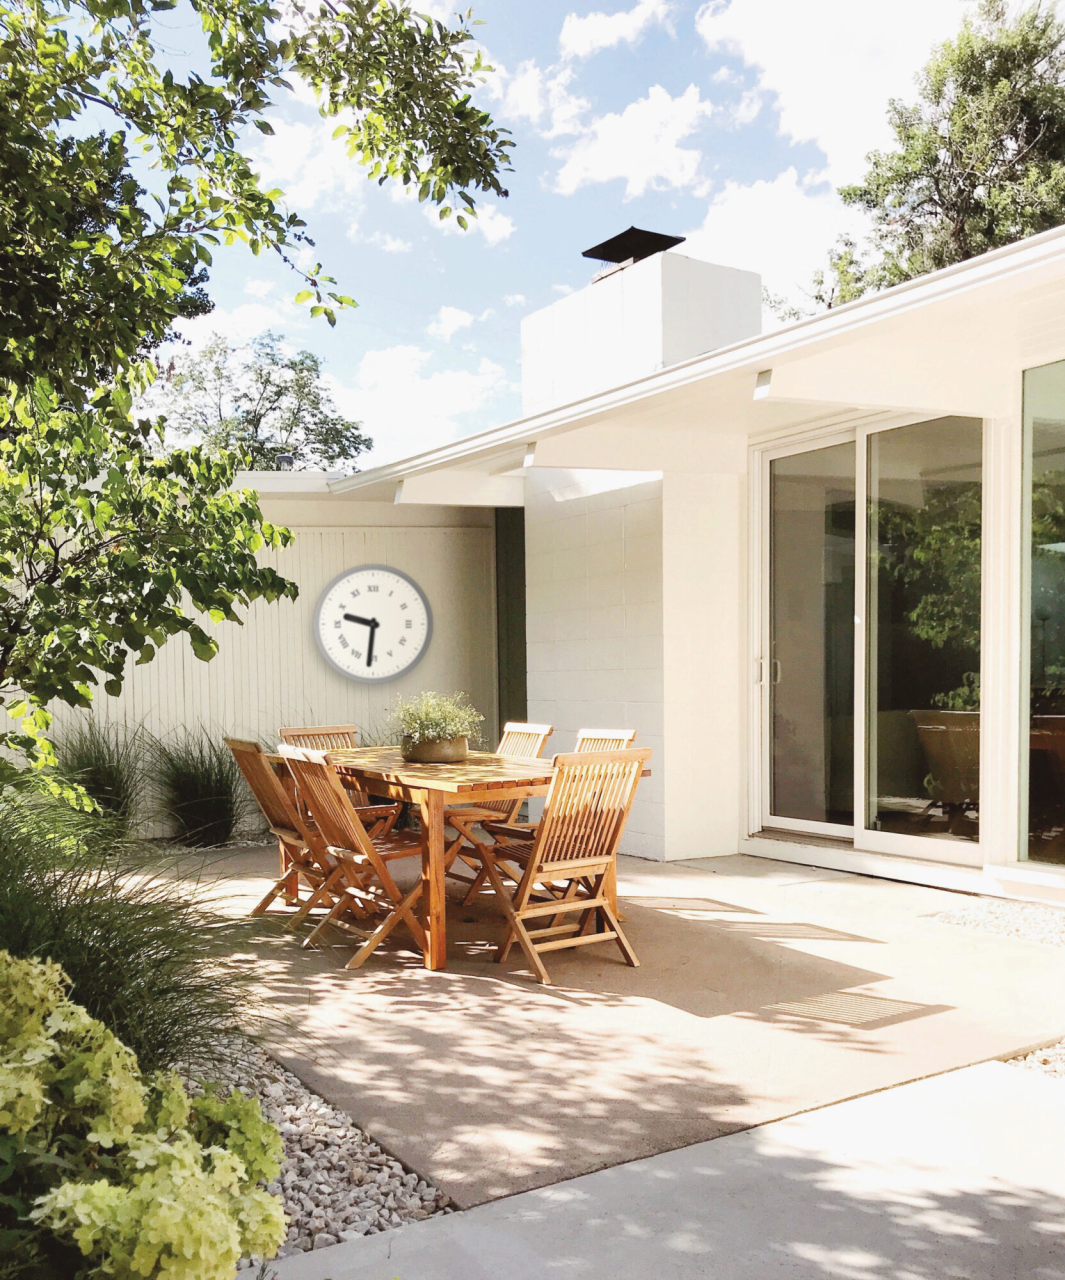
h=9 m=31
